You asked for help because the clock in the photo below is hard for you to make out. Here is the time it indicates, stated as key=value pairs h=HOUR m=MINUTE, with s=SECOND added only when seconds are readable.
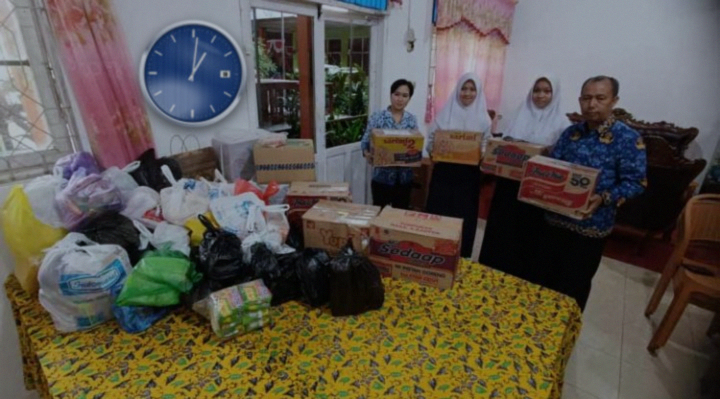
h=1 m=1
